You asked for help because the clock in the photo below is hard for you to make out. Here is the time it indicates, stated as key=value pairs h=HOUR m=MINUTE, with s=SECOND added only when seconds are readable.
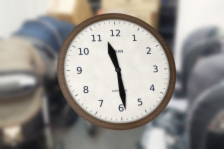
h=11 m=29
